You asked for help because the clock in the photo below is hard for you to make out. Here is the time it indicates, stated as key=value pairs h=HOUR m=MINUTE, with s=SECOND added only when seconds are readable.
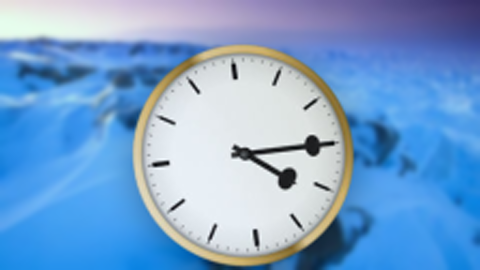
h=4 m=15
